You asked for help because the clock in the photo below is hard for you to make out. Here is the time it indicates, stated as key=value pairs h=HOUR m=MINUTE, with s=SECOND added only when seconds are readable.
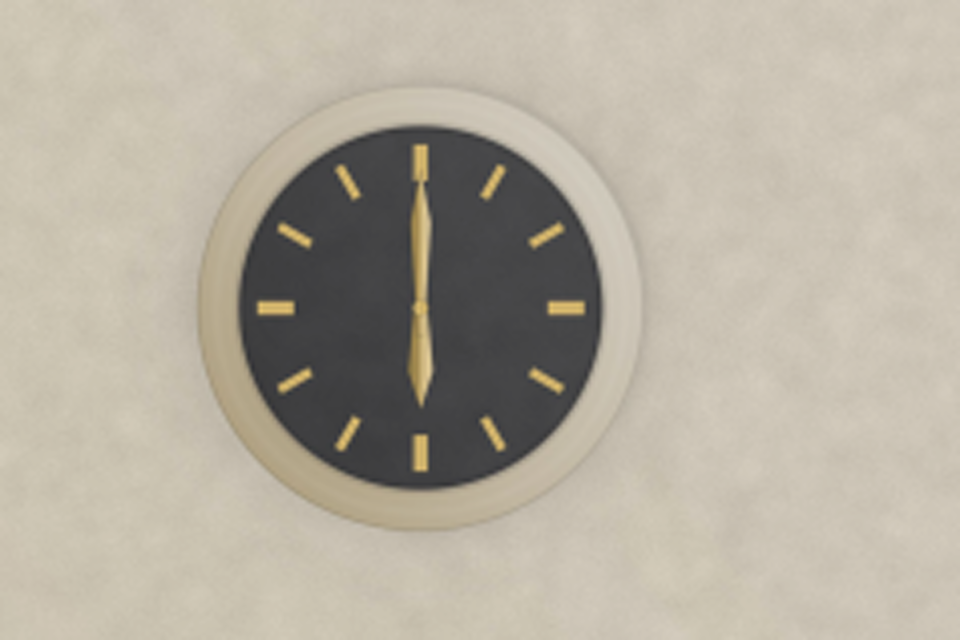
h=6 m=0
